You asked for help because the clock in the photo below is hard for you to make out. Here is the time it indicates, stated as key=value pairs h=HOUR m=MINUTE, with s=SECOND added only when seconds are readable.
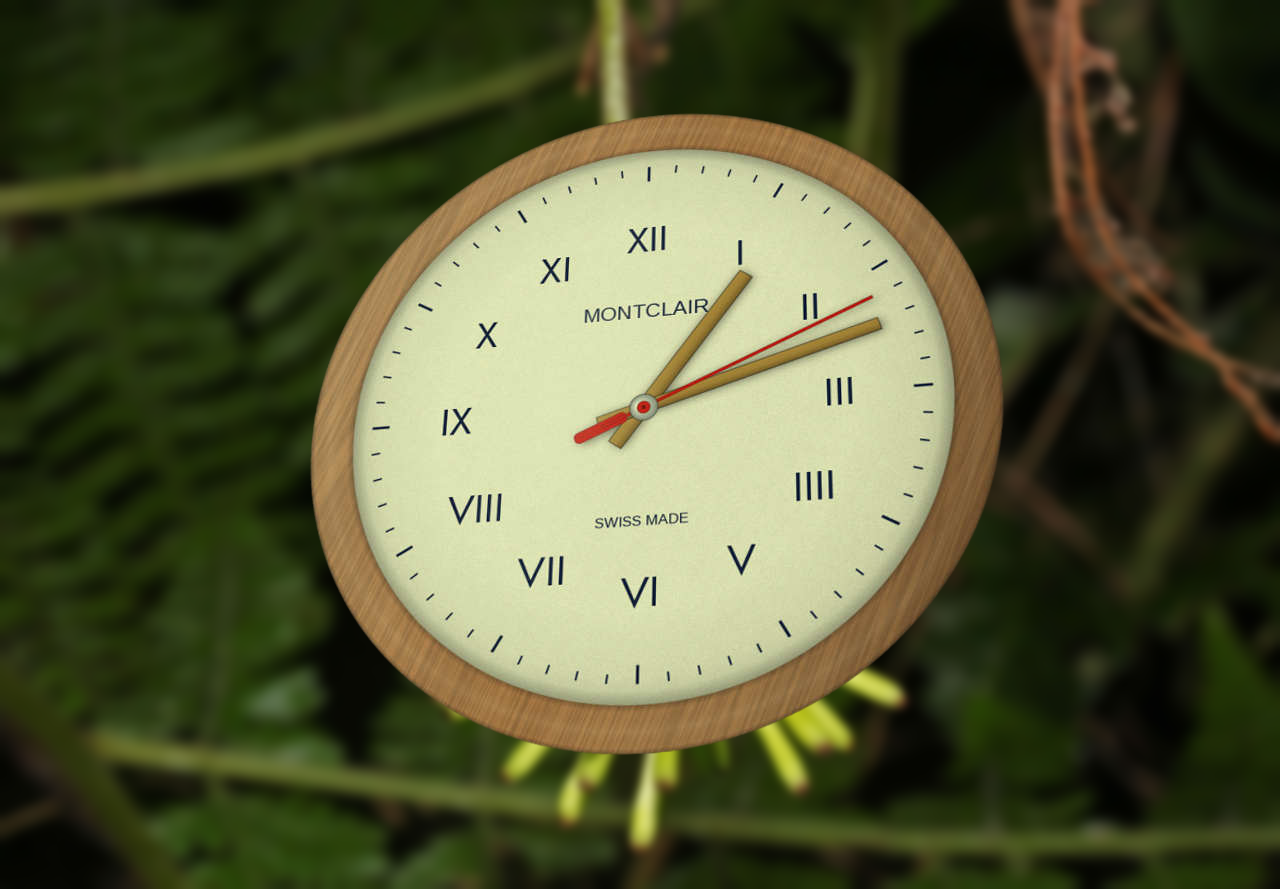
h=1 m=12 s=11
